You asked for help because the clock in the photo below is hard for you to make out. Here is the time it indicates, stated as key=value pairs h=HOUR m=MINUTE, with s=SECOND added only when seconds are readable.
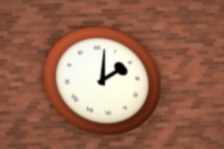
h=2 m=2
